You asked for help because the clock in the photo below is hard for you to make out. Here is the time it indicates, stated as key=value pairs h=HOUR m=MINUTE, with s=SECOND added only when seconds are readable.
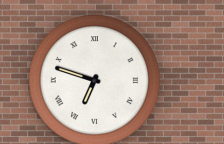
h=6 m=48
